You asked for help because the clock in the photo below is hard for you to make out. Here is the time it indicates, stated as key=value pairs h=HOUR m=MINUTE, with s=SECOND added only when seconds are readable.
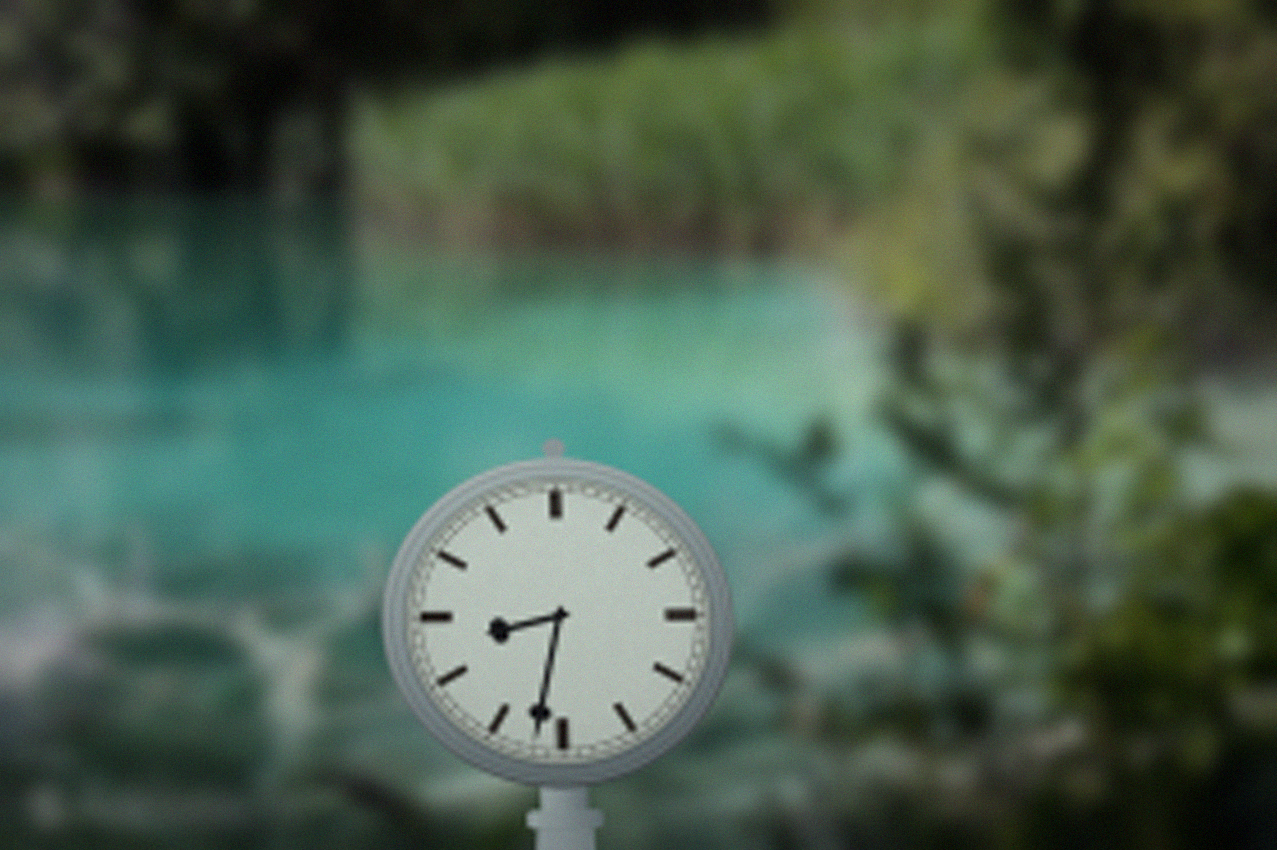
h=8 m=32
